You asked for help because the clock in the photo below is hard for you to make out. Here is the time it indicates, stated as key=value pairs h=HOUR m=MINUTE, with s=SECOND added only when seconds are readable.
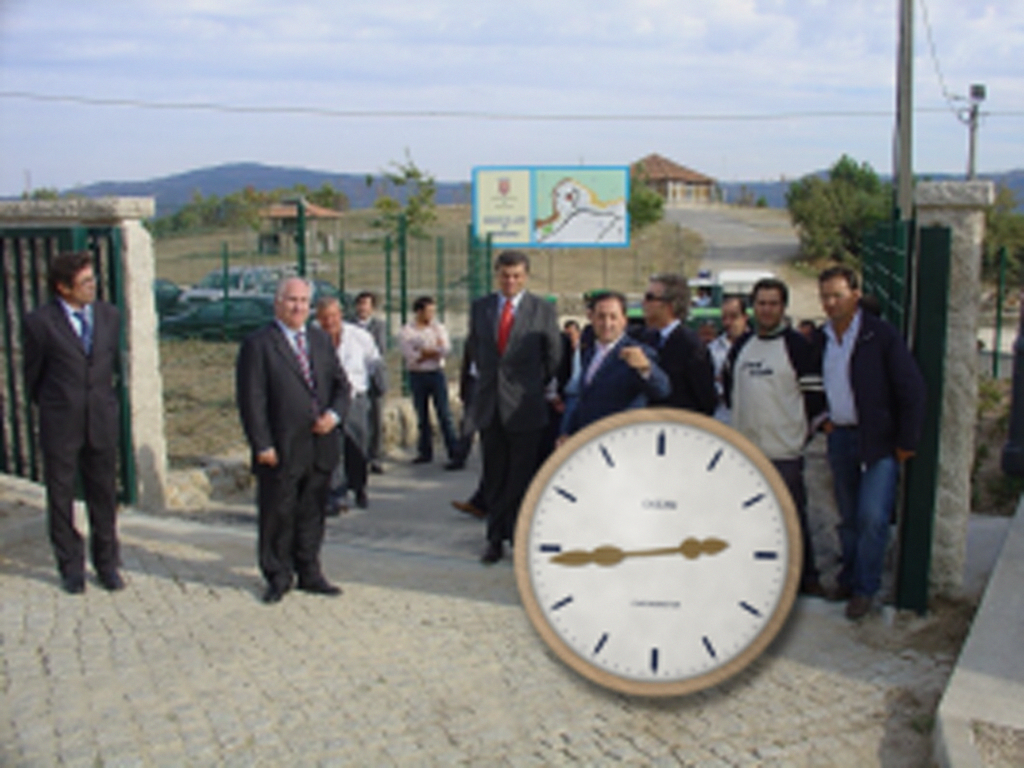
h=2 m=44
